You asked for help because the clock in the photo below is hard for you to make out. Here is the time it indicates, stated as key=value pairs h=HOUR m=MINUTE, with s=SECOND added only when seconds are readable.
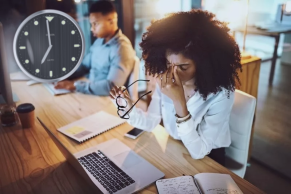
h=6 m=59
